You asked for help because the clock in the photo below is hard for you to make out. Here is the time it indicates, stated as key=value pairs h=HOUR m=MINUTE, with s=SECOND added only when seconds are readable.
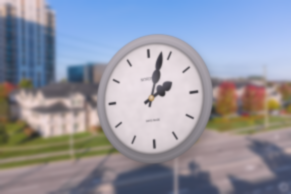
h=2 m=3
